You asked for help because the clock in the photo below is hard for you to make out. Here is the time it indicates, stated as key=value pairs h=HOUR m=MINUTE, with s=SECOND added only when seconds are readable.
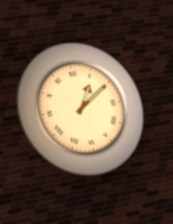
h=1 m=10
